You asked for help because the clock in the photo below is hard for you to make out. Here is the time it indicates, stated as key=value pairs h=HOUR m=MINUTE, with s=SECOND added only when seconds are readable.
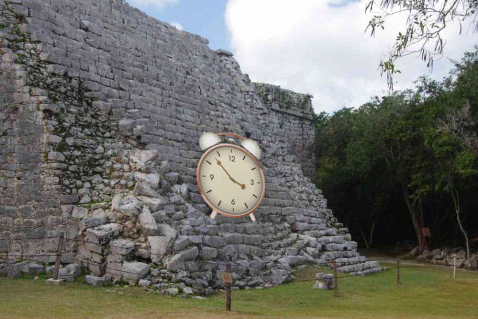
h=3 m=53
